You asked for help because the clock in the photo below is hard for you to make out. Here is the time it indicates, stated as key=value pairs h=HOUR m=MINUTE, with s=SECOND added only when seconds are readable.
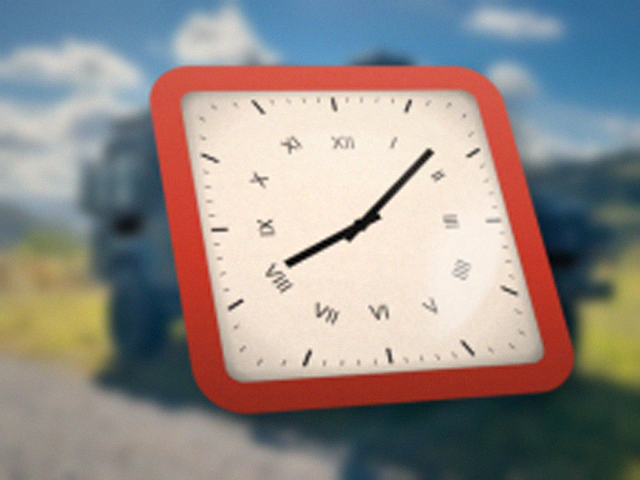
h=8 m=8
